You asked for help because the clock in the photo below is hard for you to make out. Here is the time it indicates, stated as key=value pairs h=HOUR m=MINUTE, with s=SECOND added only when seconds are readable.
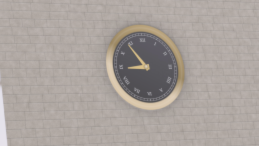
h=8 m=54
